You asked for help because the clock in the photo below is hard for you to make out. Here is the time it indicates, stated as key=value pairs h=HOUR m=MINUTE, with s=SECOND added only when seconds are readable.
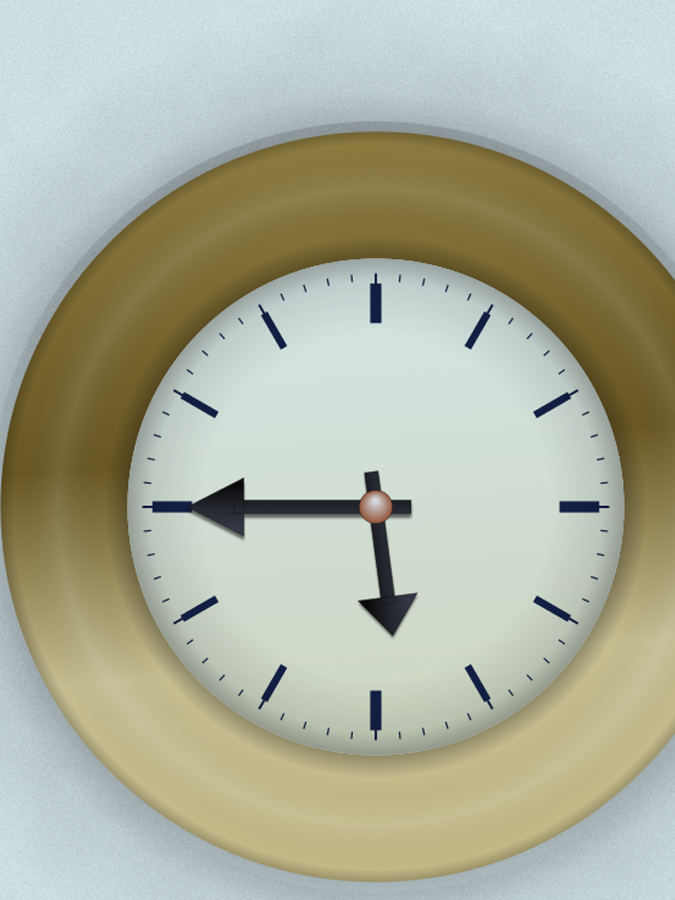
h=5 m=45
